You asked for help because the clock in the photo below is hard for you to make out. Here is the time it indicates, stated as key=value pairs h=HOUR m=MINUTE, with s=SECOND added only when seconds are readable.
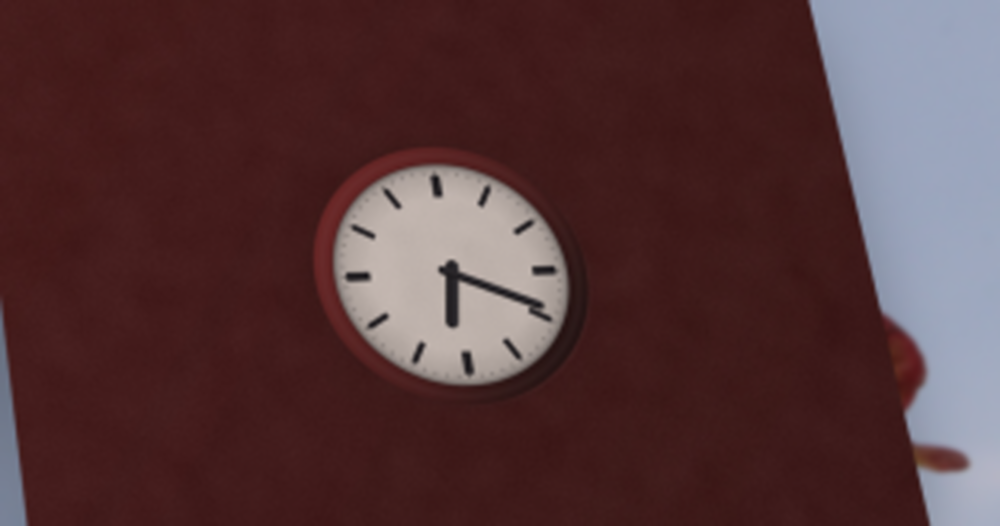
h=6 m=19
